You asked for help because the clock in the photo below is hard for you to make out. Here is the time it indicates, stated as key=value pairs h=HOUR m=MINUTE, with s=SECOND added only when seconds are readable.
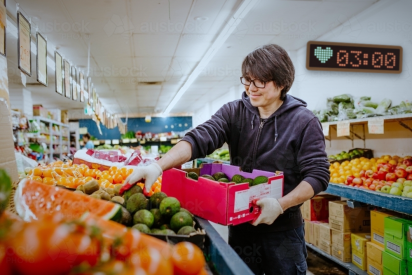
h=3 m=0
